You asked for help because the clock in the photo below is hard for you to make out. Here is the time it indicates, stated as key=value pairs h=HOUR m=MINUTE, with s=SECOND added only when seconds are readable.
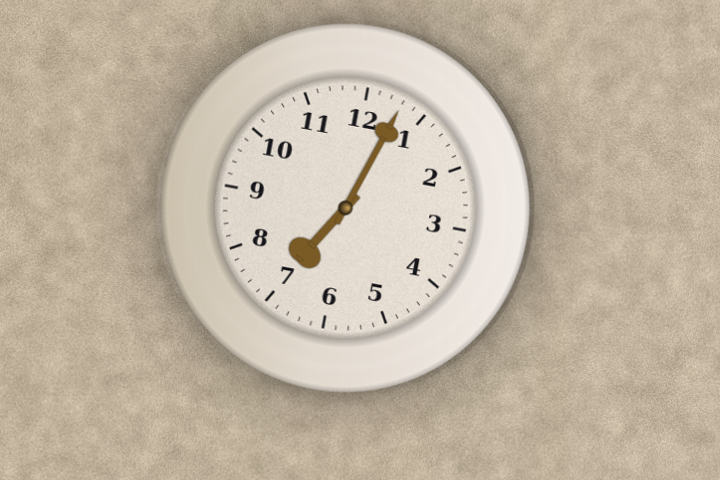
h=7 m=3
